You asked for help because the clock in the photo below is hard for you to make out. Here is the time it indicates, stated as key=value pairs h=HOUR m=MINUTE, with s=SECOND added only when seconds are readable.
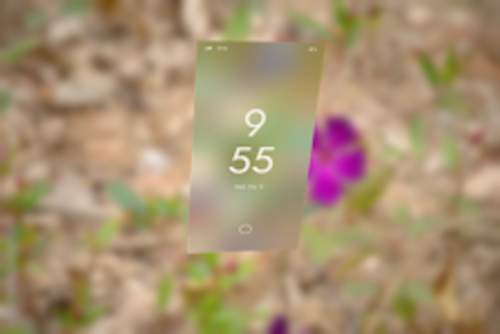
h=9 m=55
